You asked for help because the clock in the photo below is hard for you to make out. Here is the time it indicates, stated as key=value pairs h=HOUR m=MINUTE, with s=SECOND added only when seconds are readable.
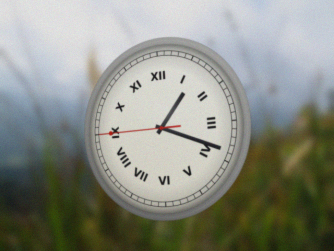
h=1 m=18 s=45
